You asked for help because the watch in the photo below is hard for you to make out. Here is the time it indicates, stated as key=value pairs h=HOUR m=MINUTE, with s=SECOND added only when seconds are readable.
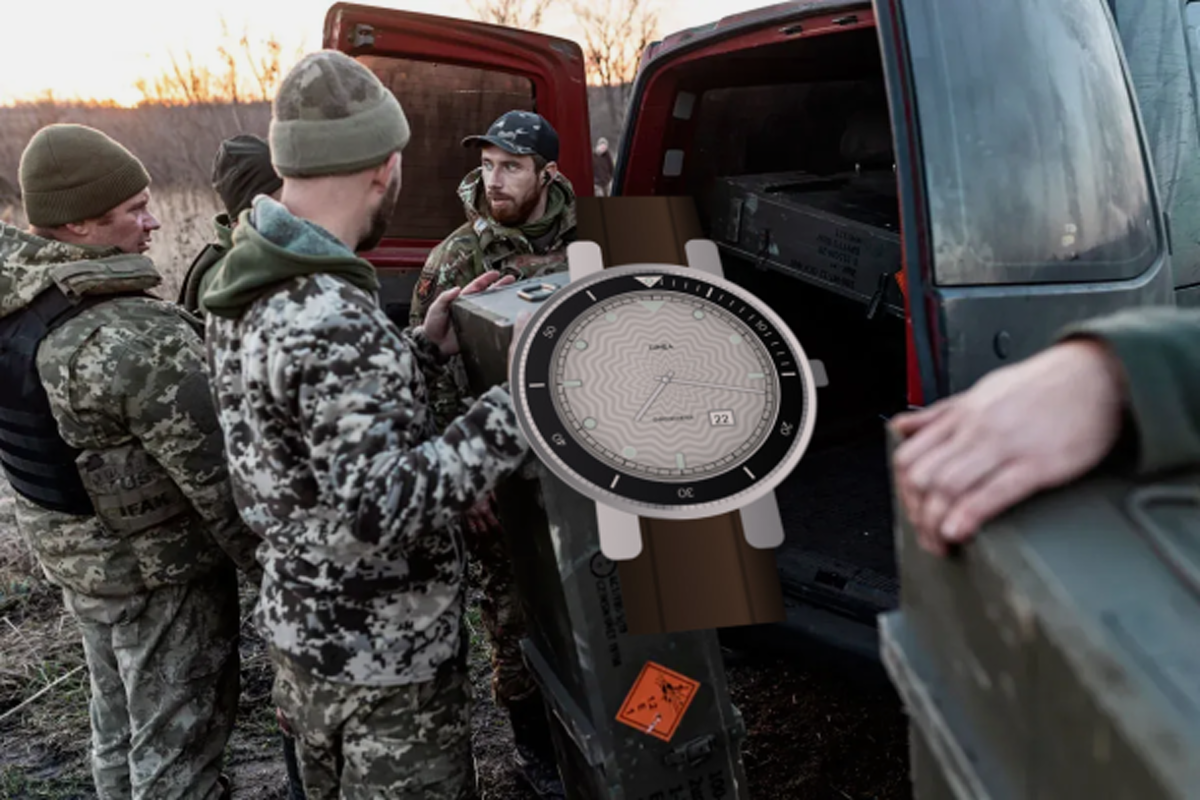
h=7 m=17
